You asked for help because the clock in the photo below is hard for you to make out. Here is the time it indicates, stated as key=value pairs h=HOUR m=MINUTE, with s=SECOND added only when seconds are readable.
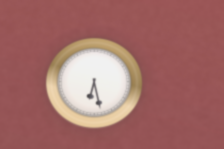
h=6 m=28
